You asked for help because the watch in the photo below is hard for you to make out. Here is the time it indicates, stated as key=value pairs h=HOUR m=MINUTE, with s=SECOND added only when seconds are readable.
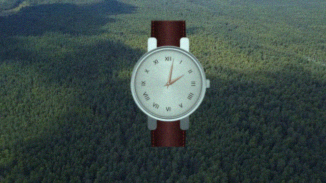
h=2 m=2
